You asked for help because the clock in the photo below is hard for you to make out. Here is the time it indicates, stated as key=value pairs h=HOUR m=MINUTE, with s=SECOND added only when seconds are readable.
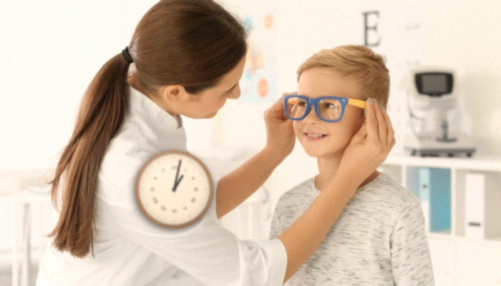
h=1 m=2
